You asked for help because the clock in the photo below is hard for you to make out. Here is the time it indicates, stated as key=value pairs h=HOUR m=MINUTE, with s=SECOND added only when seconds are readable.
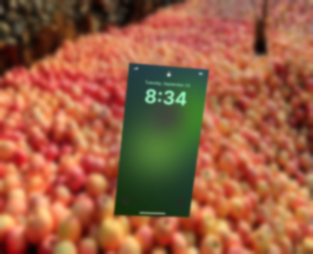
h=8 m=34
